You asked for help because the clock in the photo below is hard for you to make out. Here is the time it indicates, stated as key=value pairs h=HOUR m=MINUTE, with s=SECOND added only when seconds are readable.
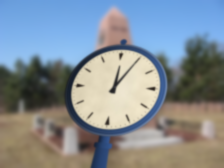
h=12 m=5
